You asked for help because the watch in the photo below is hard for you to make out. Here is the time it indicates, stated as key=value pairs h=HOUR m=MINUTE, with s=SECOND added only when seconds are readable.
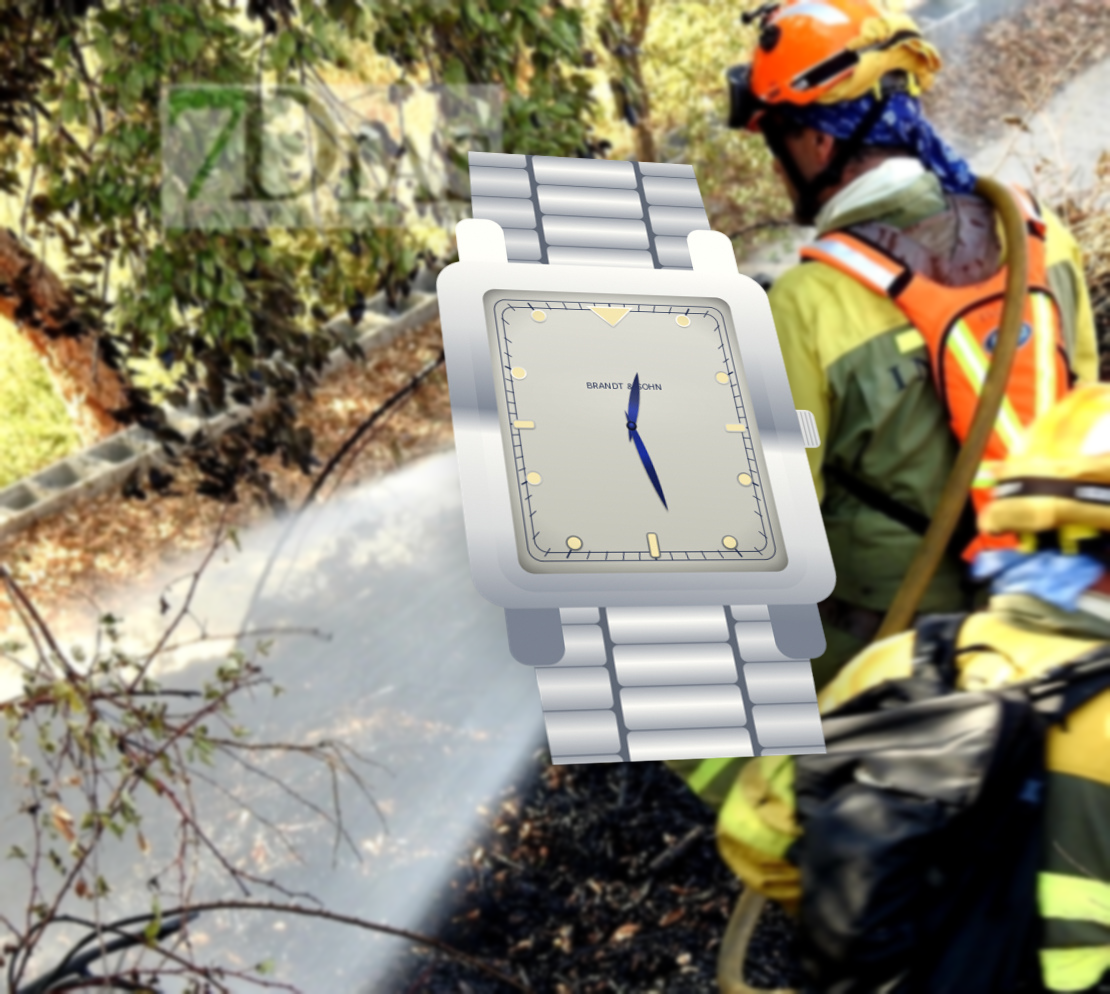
h=12 m=28
